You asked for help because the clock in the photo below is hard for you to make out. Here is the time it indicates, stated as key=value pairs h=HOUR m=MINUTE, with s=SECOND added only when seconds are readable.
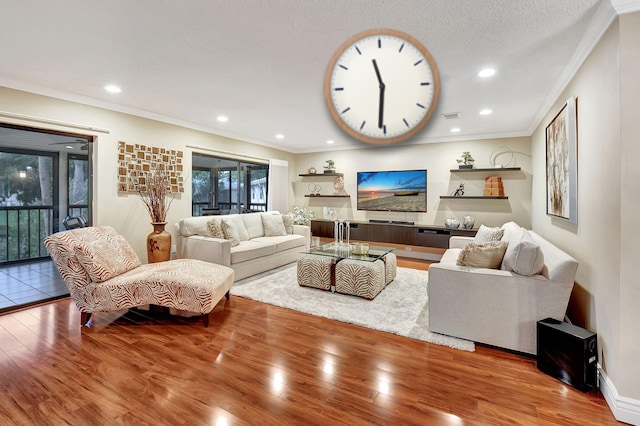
h=11 m=31
